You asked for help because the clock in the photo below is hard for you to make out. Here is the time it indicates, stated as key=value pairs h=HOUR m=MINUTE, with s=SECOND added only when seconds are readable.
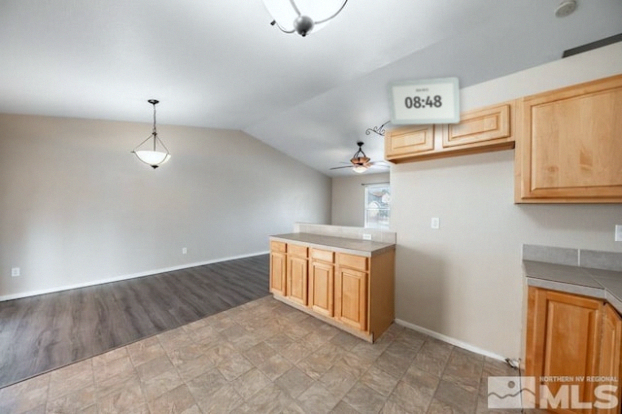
h=8 m=48
